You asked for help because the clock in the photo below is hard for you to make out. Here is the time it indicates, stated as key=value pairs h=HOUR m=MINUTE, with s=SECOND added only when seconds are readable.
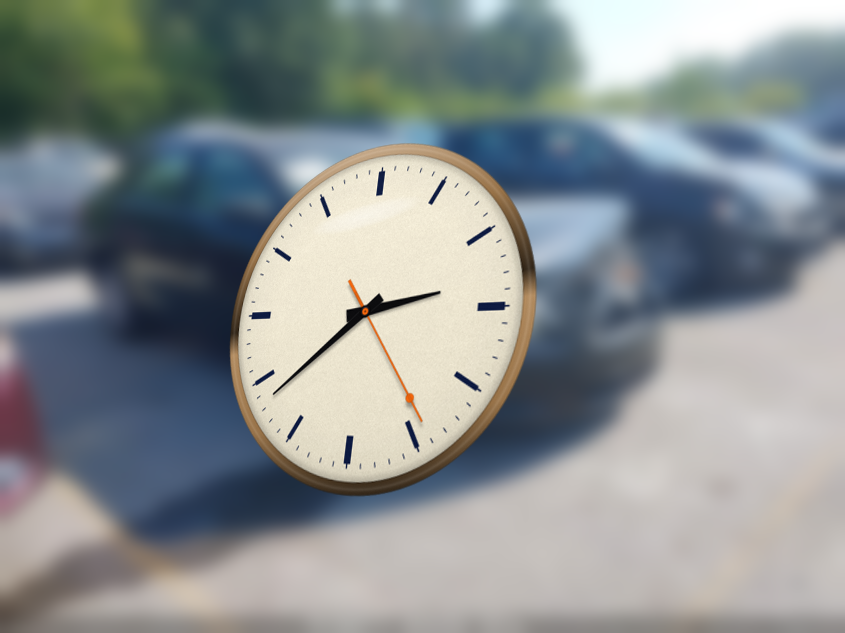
h=2 m=38 s=24
